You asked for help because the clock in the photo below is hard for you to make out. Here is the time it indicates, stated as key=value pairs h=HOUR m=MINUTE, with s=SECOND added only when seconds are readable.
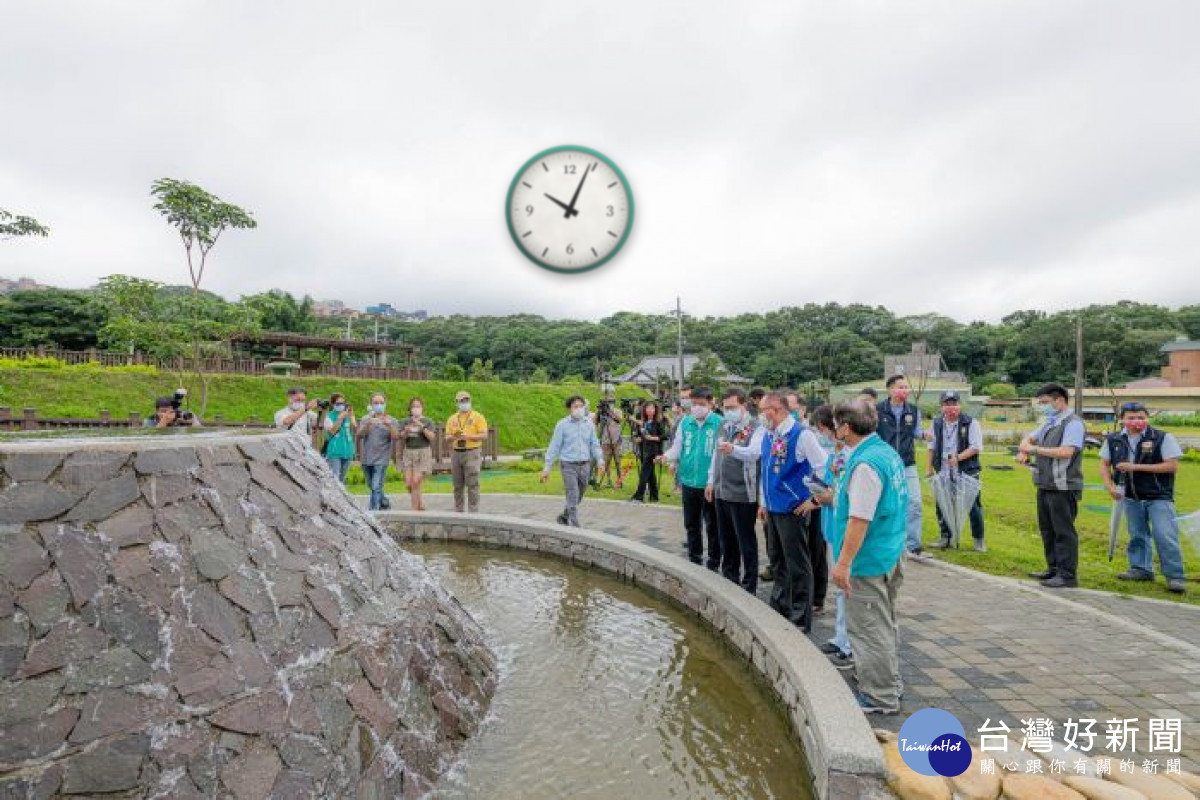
h=10 m=4
